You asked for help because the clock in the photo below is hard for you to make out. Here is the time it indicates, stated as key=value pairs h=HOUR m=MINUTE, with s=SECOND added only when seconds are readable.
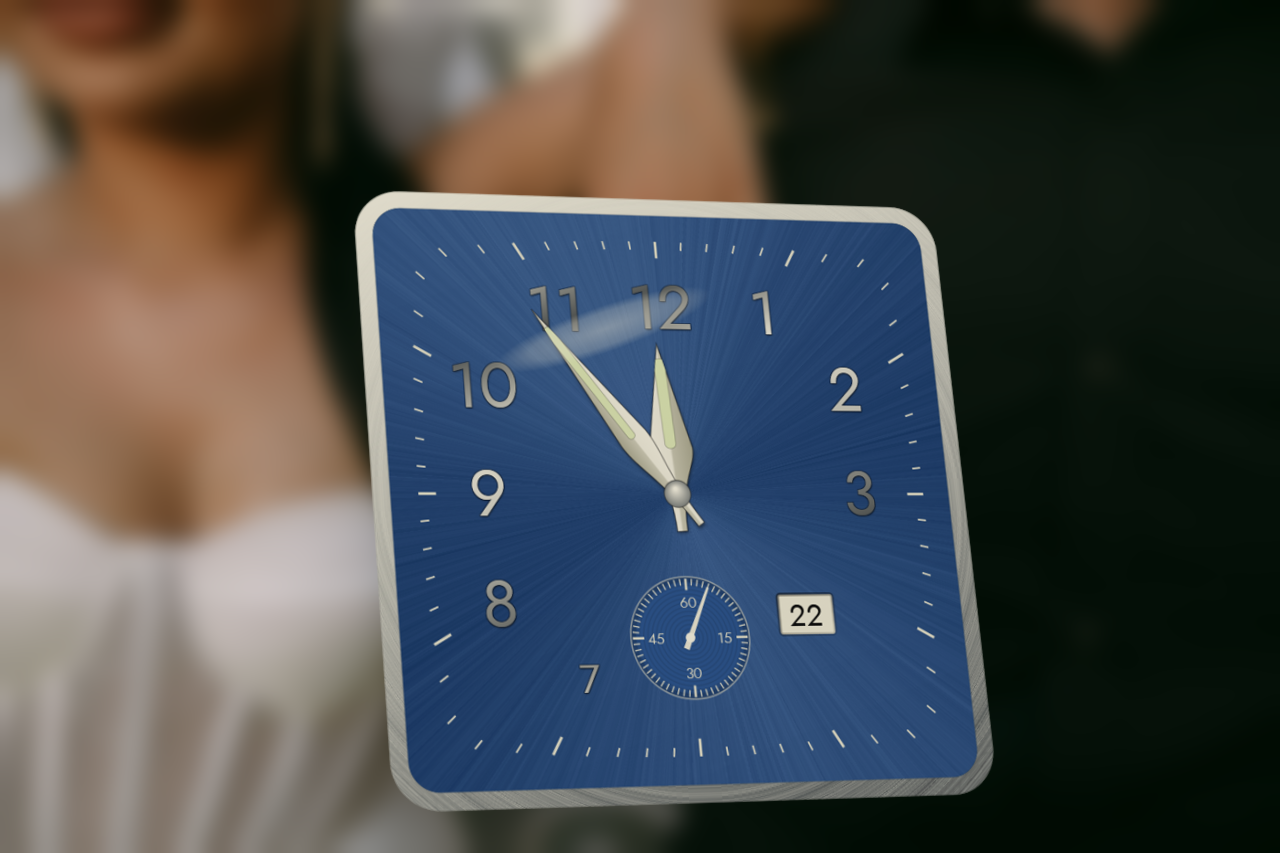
h=11 m=54 s=4
